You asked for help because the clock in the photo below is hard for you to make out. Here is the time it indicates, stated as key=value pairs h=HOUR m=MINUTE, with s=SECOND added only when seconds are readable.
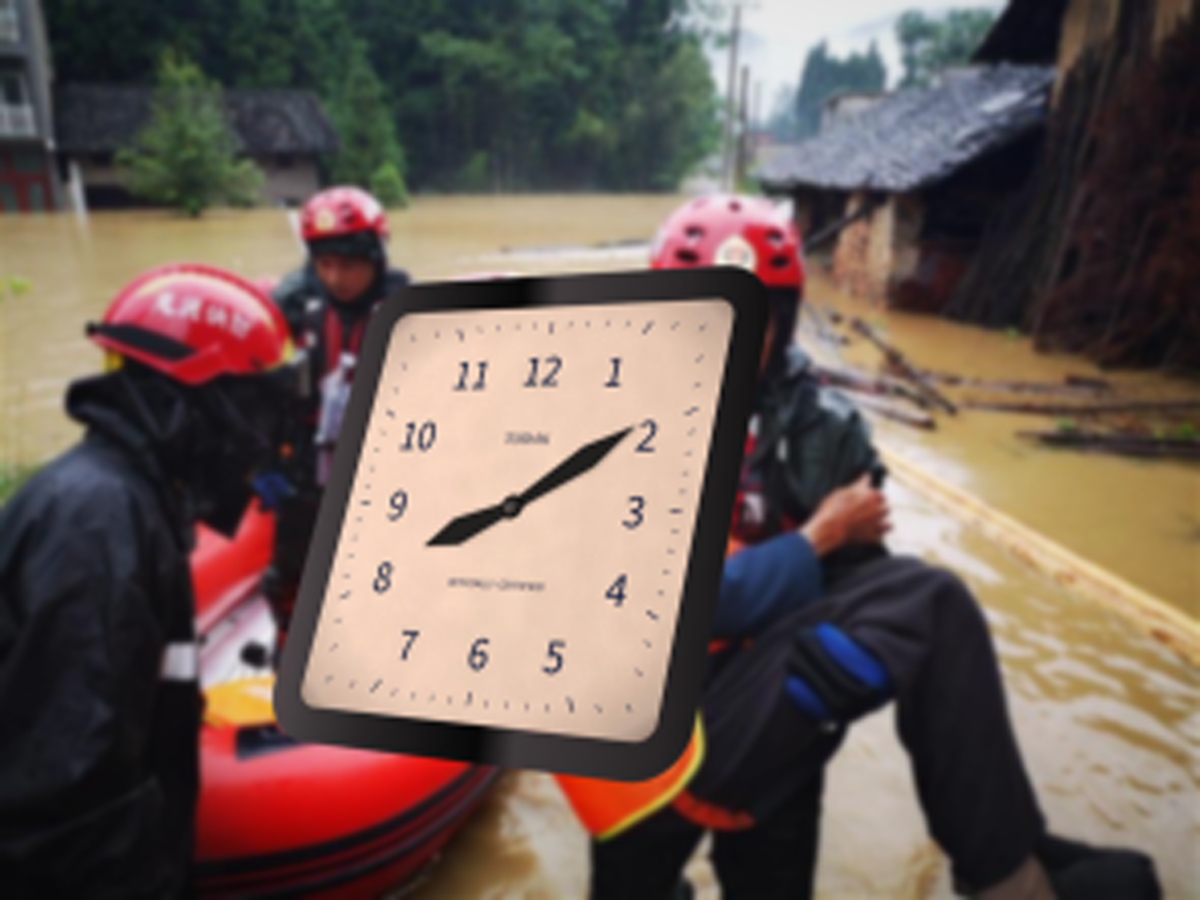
h=8 m=9
